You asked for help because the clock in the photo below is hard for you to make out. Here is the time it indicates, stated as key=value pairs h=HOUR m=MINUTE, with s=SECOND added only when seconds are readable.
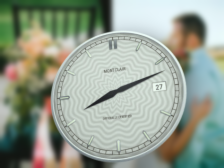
h=8 m=12
